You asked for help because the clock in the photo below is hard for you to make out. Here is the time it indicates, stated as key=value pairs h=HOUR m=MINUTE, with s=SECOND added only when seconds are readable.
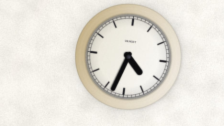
h=4 m=33
